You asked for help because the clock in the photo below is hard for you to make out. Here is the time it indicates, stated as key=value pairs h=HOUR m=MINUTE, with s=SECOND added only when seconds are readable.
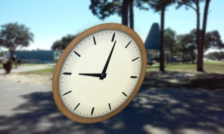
h=9 m=1
